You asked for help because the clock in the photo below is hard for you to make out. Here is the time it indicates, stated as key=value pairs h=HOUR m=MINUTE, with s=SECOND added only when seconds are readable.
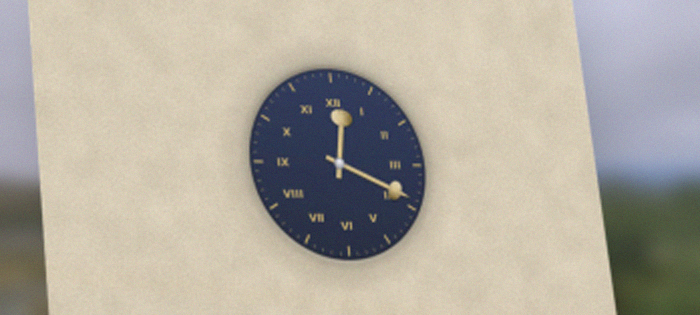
h=12 m=19
